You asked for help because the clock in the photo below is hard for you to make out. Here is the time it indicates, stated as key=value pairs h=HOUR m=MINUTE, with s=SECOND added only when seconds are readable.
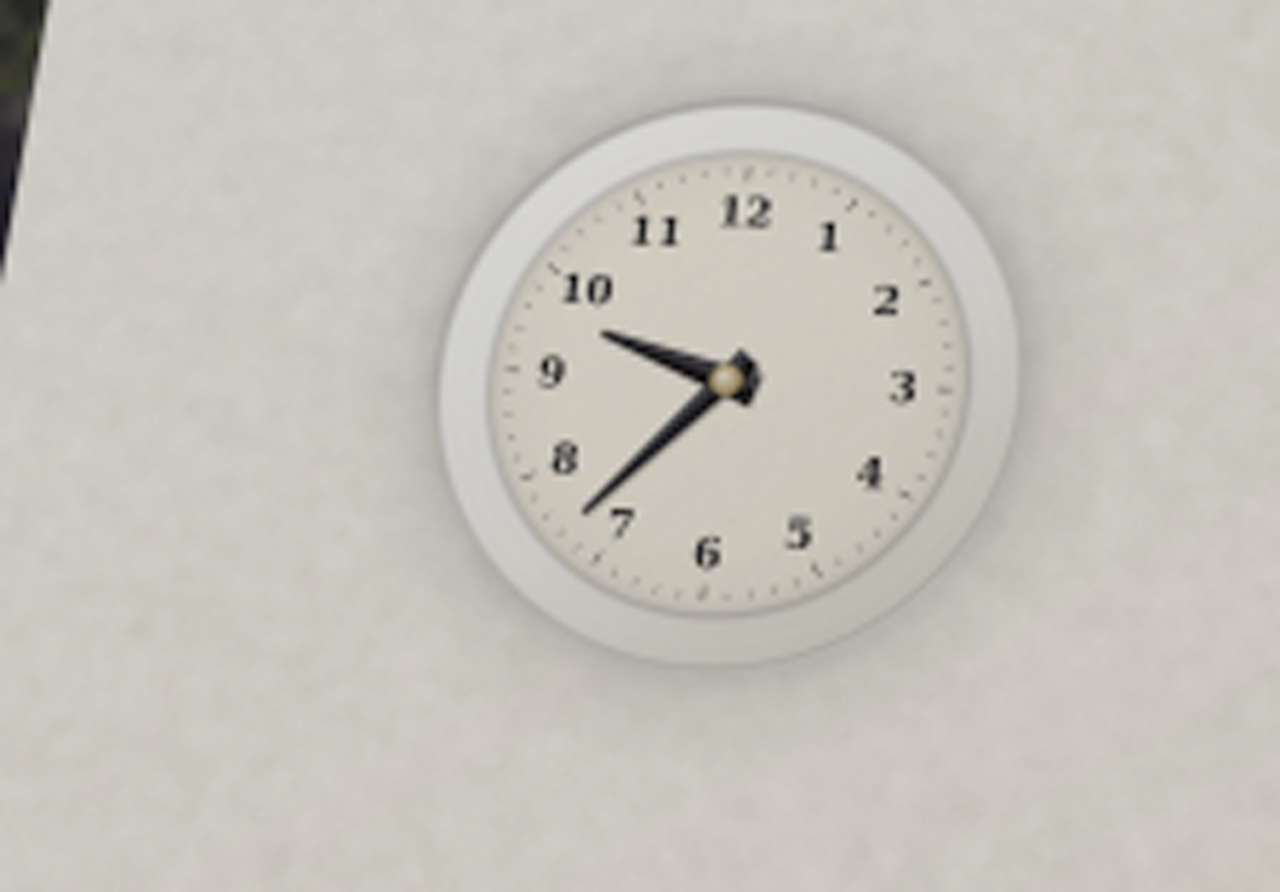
h=9 m=37
